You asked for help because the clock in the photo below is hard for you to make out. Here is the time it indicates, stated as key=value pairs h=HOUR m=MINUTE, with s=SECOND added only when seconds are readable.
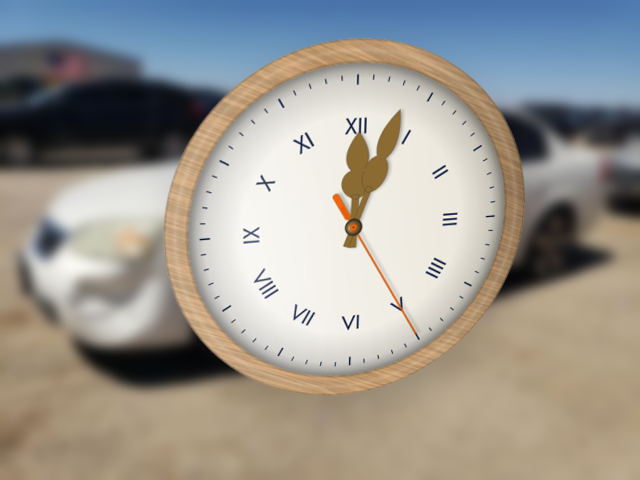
h=12 m=3 s=25
